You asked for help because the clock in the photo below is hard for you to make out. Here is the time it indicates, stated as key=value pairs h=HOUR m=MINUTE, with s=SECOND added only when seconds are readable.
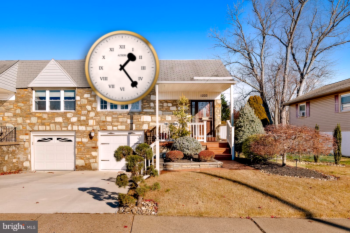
h=1 m=24
